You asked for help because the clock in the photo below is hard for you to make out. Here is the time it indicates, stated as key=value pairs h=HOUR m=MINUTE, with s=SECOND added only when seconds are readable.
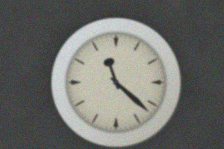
h=11 m=22
